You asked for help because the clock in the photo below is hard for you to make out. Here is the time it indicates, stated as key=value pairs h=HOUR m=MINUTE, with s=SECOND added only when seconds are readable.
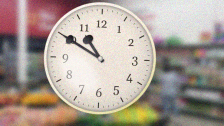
h=10 m=50
